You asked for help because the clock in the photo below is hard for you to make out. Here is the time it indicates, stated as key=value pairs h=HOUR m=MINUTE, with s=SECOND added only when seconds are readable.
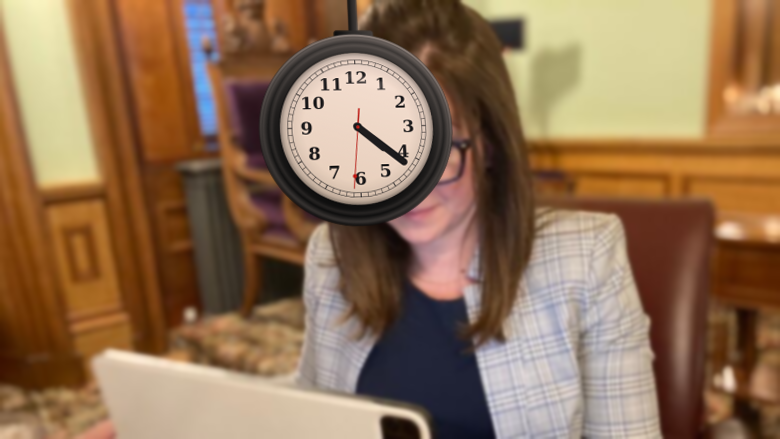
h=4 m=21 s=31
